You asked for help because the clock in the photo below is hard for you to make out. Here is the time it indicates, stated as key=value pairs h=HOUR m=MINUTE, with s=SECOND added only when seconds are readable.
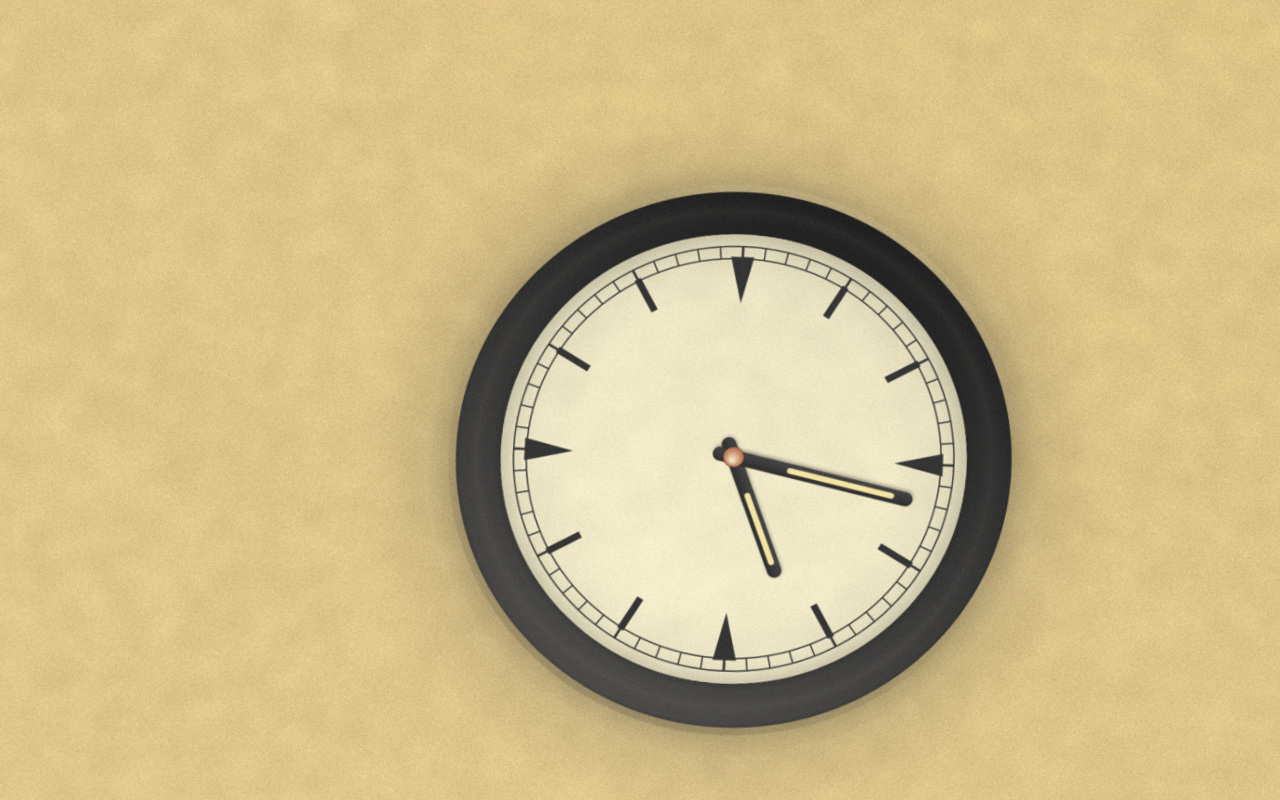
h=5 m=17
